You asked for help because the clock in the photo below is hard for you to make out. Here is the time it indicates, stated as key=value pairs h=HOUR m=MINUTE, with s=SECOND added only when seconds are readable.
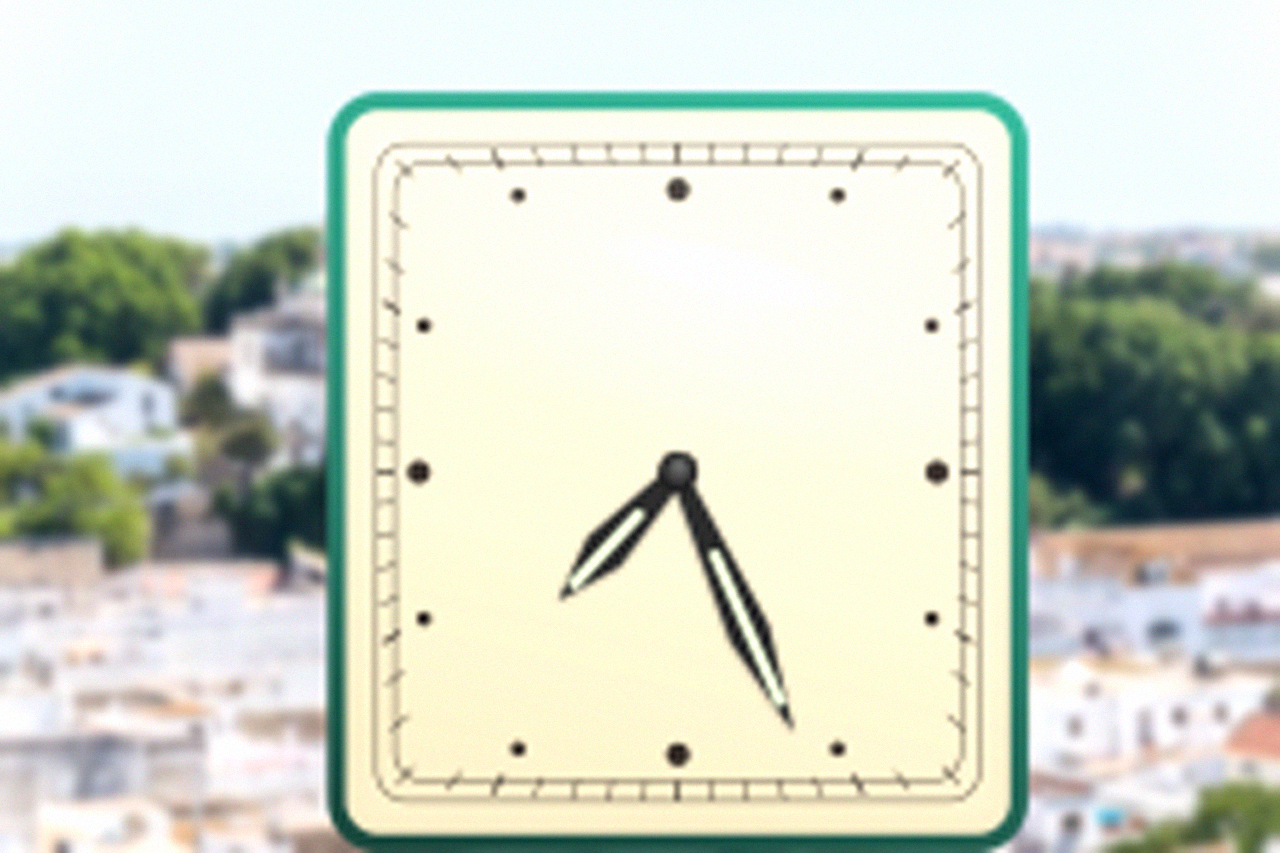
h=7 m=26
